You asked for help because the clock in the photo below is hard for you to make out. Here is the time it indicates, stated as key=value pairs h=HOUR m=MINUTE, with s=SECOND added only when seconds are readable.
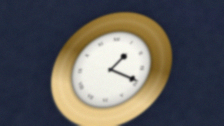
h=1 m=19
